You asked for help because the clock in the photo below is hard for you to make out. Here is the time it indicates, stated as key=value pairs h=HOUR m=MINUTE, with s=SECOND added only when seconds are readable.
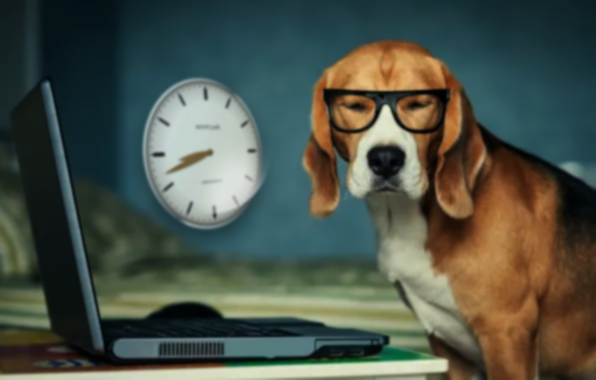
h=8 m=42
